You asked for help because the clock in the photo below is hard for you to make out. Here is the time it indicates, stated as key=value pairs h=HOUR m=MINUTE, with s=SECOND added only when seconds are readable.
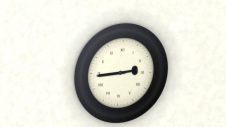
h=2 m=44
